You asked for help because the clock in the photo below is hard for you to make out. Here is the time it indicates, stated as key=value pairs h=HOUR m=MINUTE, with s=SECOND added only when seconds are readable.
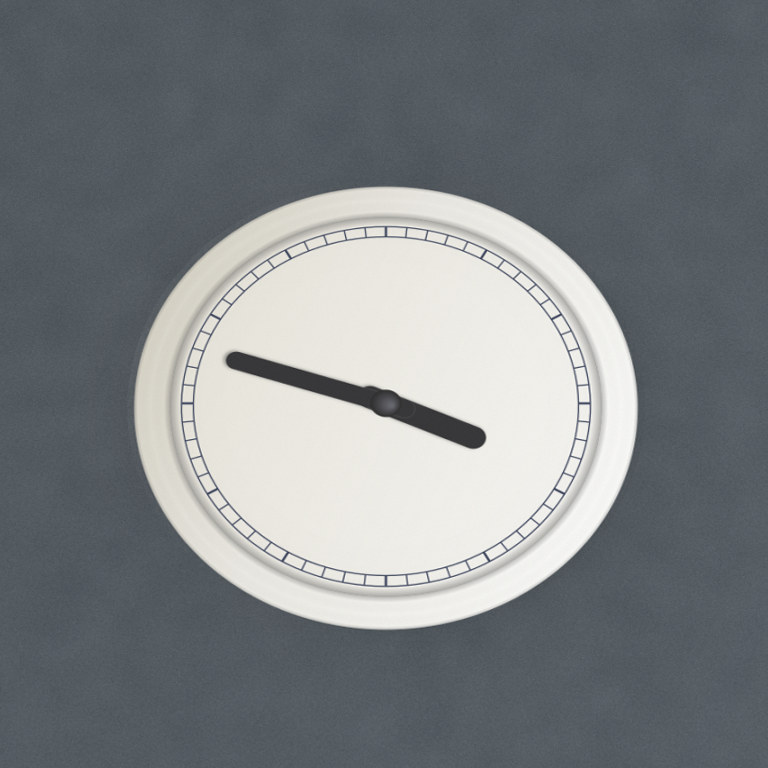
h=3 m=48
